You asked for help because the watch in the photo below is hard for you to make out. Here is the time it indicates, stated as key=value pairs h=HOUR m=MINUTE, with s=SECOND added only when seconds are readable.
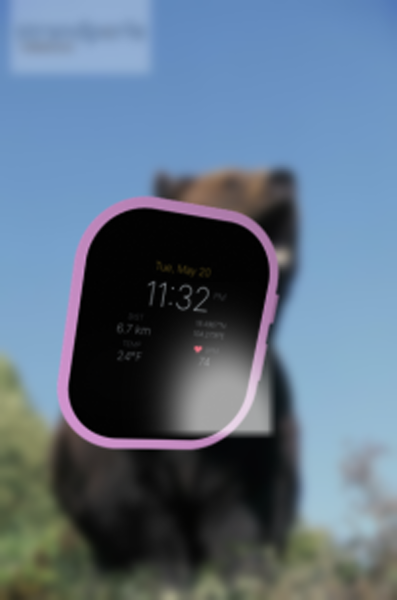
h=11 m=32
